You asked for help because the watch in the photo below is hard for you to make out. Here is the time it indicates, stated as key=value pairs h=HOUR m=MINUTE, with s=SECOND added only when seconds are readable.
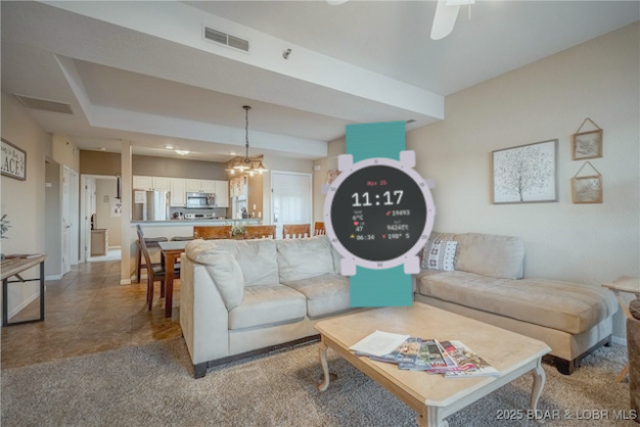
h=11 m=17
